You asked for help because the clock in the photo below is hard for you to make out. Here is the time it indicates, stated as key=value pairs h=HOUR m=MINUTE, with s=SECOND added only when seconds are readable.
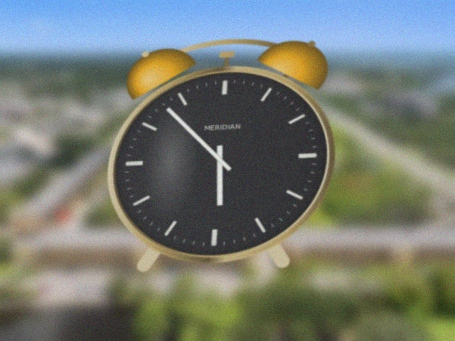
h=5 m=53
